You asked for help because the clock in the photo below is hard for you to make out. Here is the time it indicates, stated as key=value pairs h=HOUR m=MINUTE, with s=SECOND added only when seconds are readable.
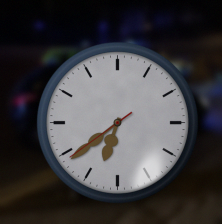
h=6 m=38 s=39
